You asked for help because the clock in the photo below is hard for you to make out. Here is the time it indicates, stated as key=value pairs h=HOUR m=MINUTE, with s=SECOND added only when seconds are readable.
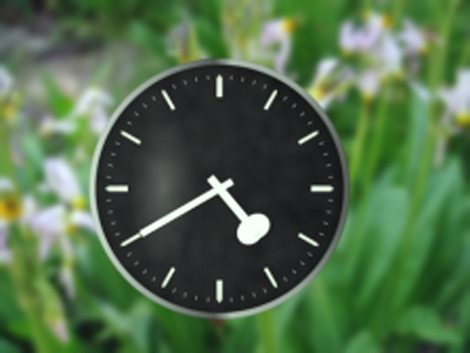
h=4 m=40
